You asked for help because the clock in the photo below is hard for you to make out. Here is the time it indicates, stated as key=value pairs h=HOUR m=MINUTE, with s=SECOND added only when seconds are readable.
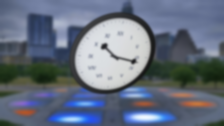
h=10 m=17
